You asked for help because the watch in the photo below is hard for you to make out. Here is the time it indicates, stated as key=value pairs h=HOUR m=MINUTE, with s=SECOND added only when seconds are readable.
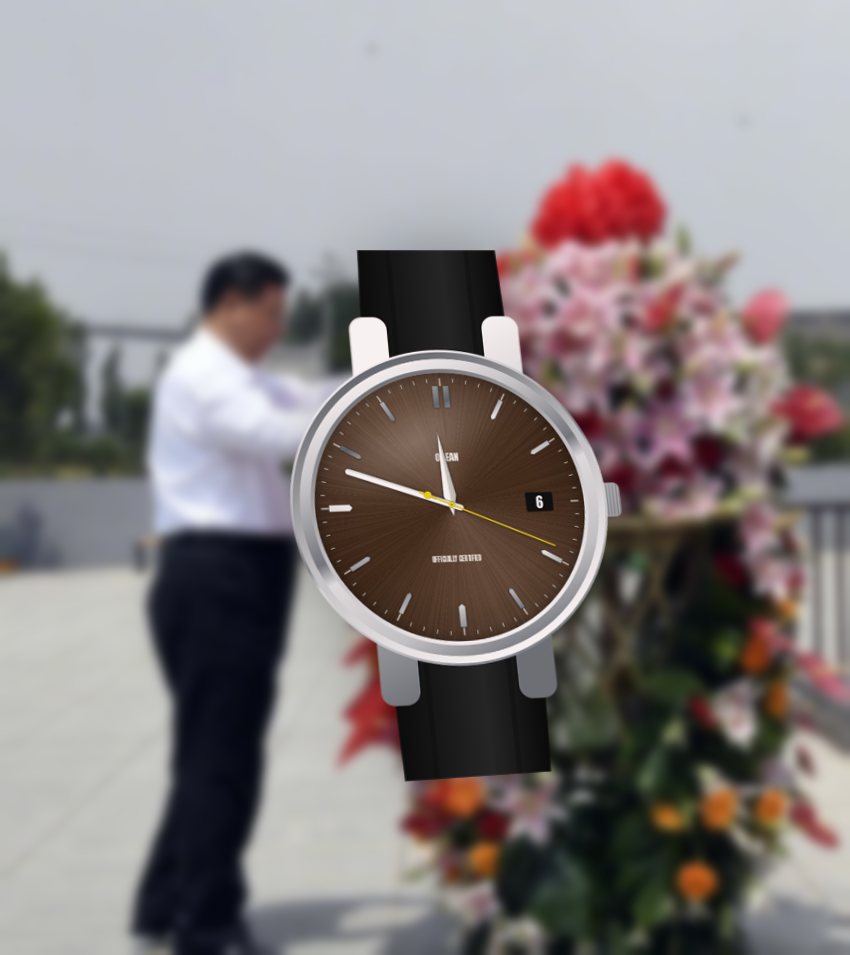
h=11 m=48 s=19
